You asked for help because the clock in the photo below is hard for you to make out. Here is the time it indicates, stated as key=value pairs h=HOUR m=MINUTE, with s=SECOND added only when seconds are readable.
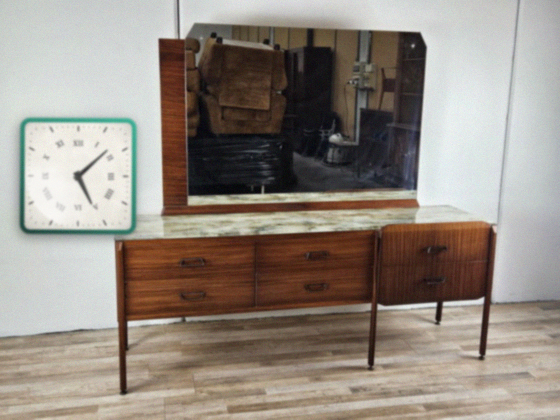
h=5 m=8
